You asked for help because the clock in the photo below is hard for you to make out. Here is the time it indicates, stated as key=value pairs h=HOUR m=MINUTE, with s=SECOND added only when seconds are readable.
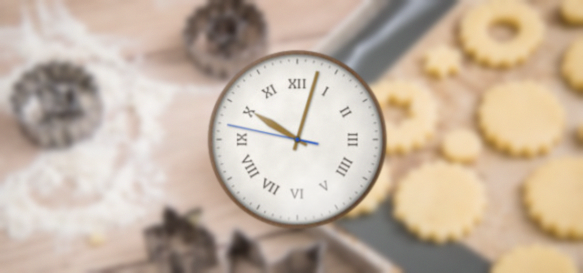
h=10 m=2 s=47
